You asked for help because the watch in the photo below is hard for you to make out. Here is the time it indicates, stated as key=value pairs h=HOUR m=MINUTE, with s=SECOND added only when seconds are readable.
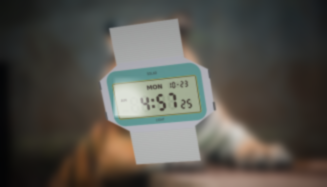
h=4 m=57
